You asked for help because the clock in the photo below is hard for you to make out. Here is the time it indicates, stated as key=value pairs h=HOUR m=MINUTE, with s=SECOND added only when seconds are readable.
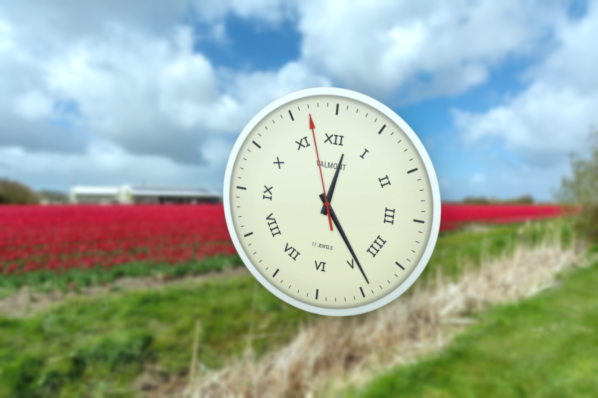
h=12 m=23 s=57
